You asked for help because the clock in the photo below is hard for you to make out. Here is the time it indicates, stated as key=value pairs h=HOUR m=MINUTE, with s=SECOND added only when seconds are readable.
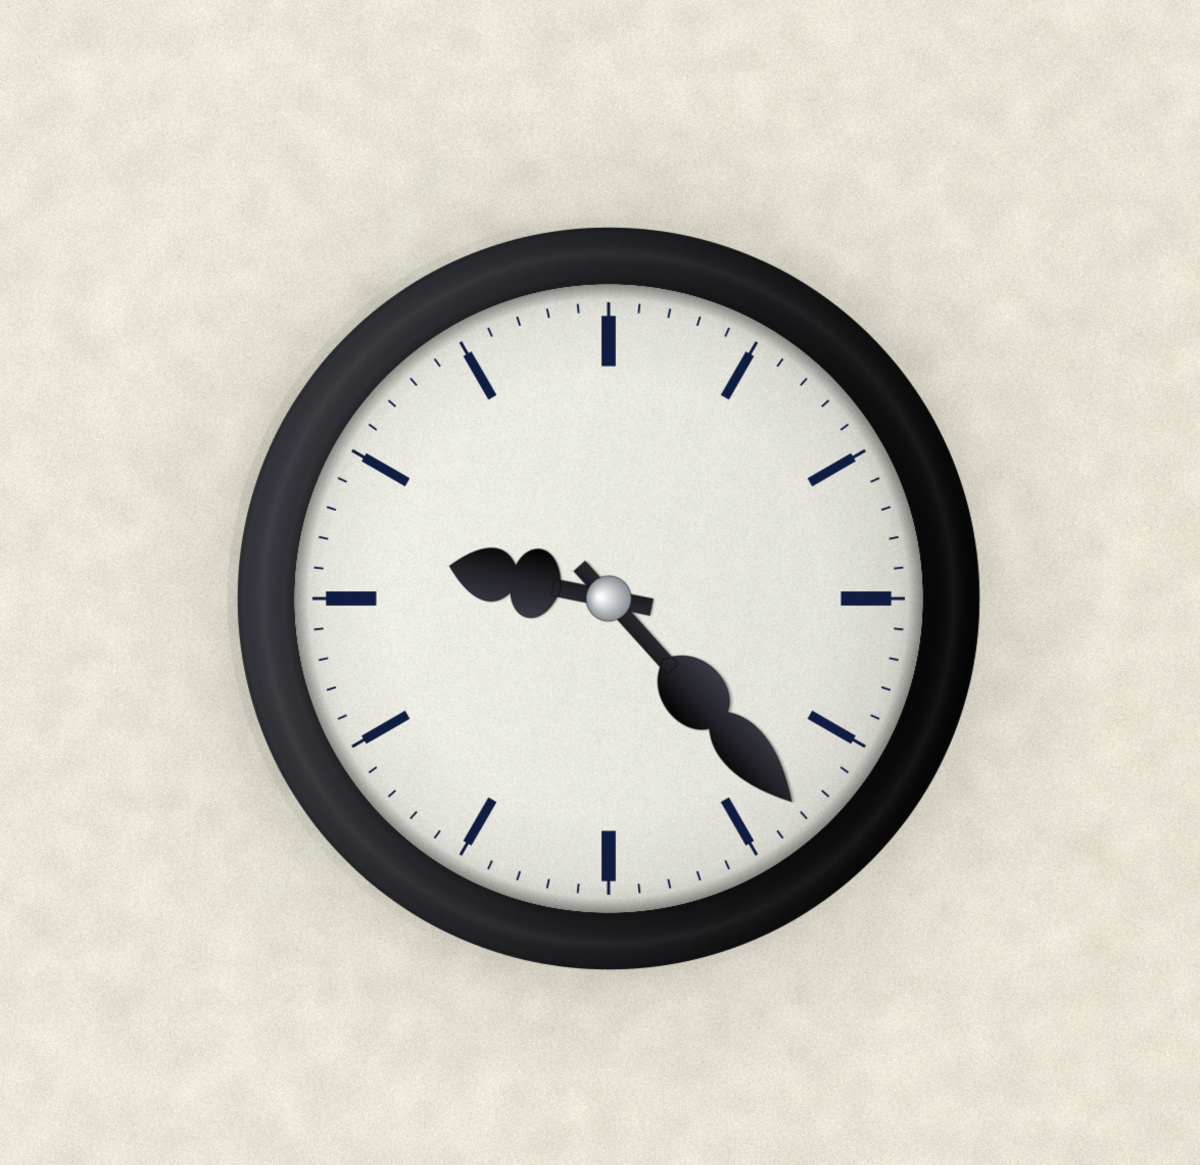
h=9 m=23
